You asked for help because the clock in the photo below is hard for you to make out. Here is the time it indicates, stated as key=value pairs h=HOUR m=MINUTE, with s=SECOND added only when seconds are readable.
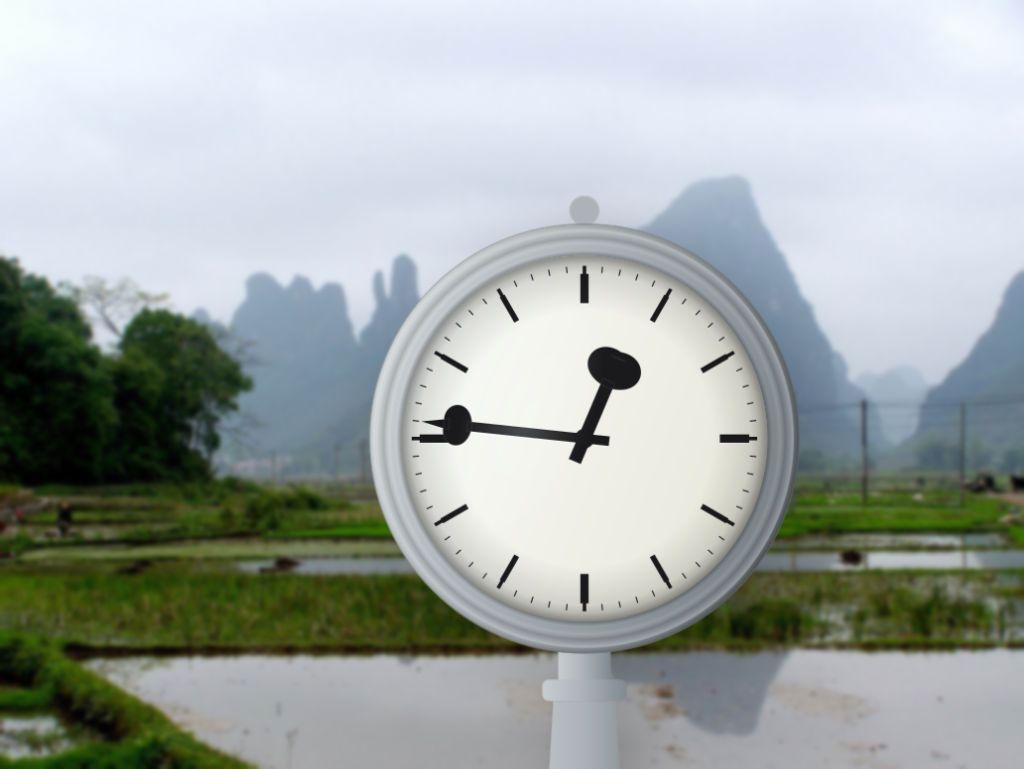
h=12 m=46
